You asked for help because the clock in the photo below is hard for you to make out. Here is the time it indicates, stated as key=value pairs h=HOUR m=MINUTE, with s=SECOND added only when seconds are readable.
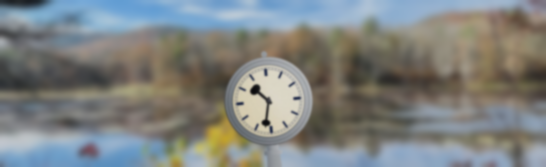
h=10 m=32
